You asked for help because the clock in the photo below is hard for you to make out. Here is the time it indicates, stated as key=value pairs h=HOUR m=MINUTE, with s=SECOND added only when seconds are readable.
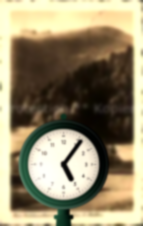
h=5 m=6
